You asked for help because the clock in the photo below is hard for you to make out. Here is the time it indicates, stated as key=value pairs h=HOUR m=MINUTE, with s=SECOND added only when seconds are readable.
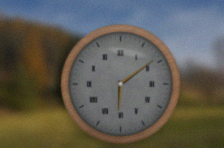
h=6 m=9
